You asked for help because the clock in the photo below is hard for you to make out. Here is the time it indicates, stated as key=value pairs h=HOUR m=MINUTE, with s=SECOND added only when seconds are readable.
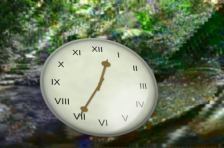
h=12 m=35
